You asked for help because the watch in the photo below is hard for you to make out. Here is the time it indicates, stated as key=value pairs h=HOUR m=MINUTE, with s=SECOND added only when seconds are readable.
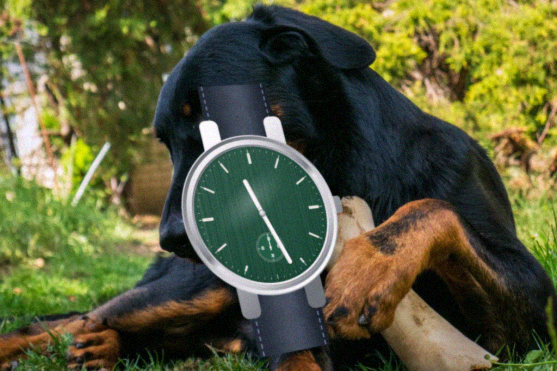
h=11 m=27
